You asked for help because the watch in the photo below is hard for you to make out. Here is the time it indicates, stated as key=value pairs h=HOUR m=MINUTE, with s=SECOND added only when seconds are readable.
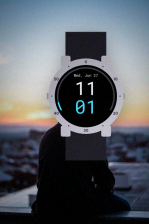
h=11 m=1
